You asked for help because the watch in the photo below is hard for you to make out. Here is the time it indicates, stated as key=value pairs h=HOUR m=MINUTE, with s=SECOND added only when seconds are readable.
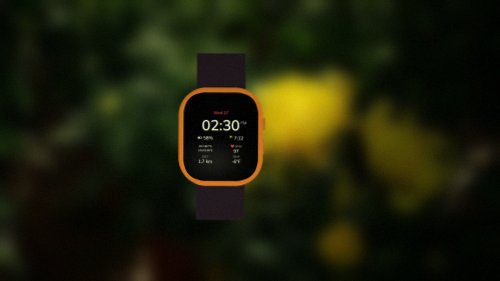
h=2 m=30
